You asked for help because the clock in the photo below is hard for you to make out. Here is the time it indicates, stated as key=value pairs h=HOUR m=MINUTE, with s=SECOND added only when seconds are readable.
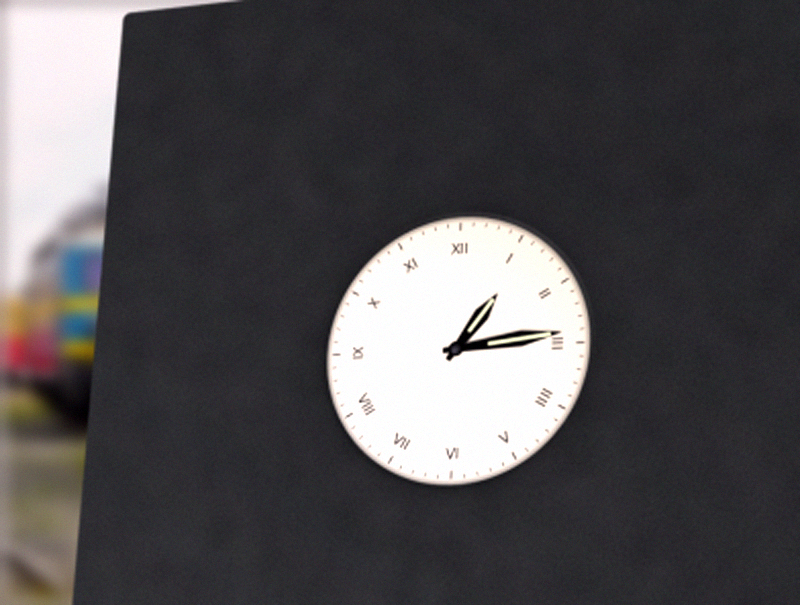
h=1 m=14
